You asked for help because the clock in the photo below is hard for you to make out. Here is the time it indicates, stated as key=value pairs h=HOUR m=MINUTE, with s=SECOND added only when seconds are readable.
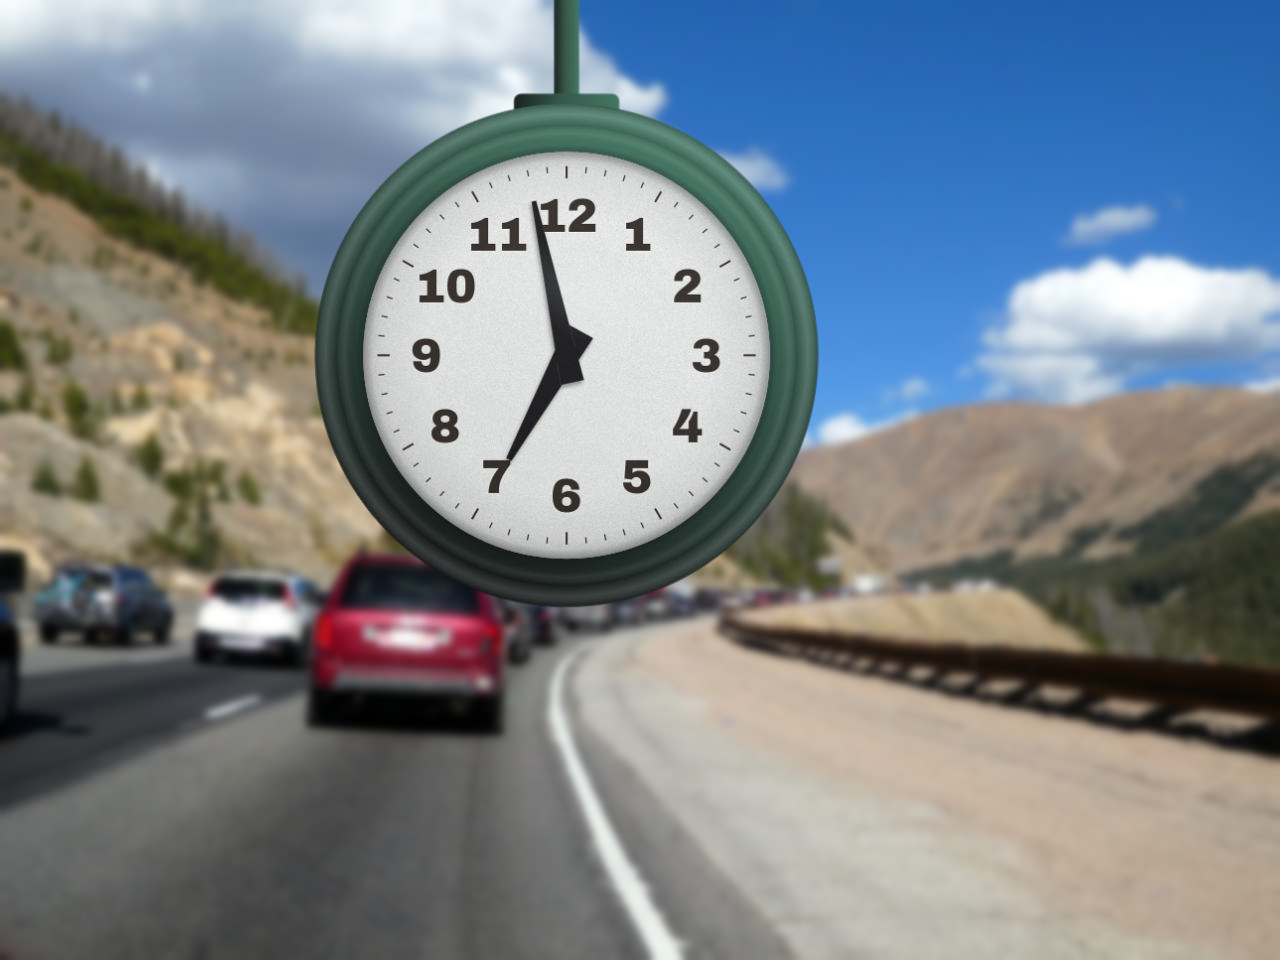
h=6 m=58
